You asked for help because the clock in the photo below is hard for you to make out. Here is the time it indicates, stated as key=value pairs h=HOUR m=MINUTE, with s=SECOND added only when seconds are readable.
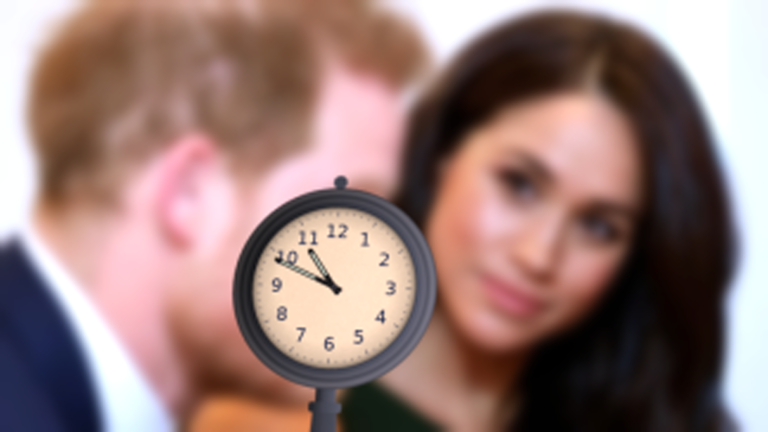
h=10 m=49
